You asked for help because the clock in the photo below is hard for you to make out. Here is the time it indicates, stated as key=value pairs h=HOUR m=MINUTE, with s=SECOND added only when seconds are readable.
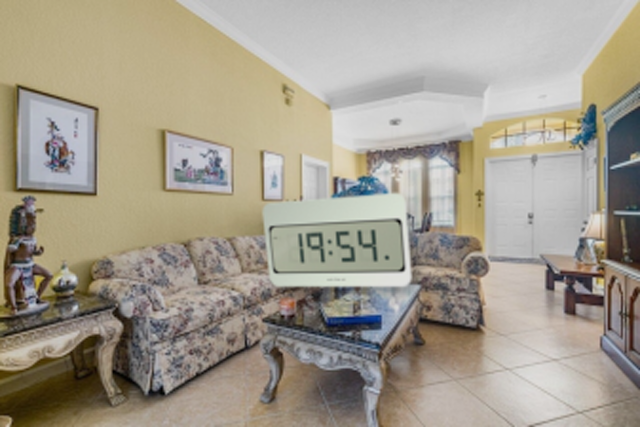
h=19 m=54
